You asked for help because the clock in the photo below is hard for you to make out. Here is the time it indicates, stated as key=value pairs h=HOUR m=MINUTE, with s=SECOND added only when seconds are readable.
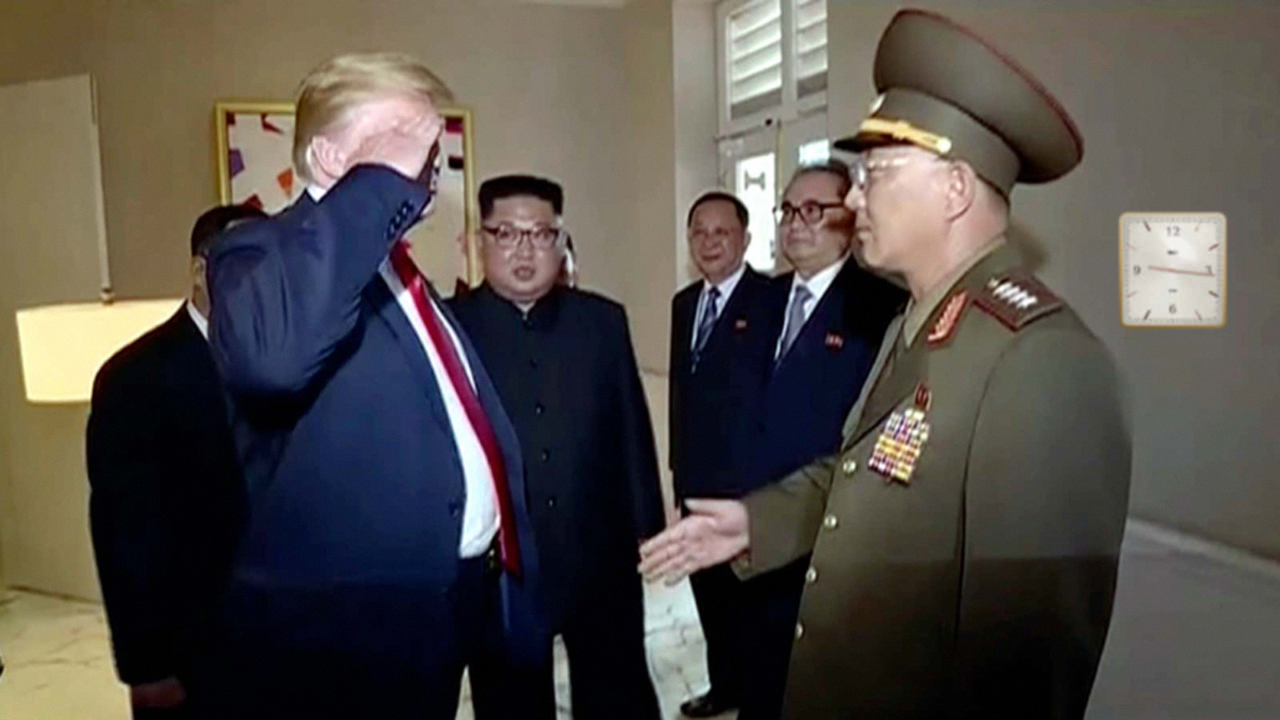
h=9 m=16
